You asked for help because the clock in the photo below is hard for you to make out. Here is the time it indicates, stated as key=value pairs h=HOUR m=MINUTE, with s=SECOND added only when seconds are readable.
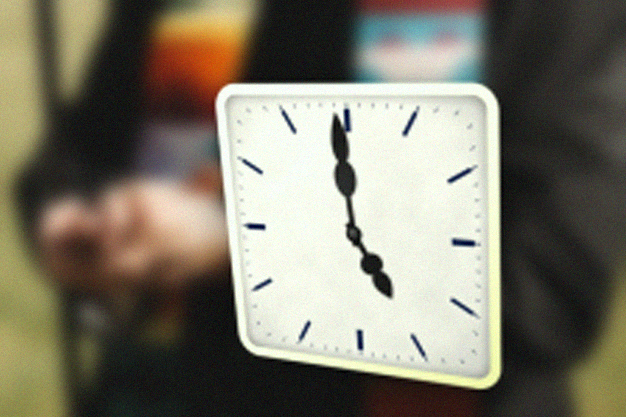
h=4 m=59
